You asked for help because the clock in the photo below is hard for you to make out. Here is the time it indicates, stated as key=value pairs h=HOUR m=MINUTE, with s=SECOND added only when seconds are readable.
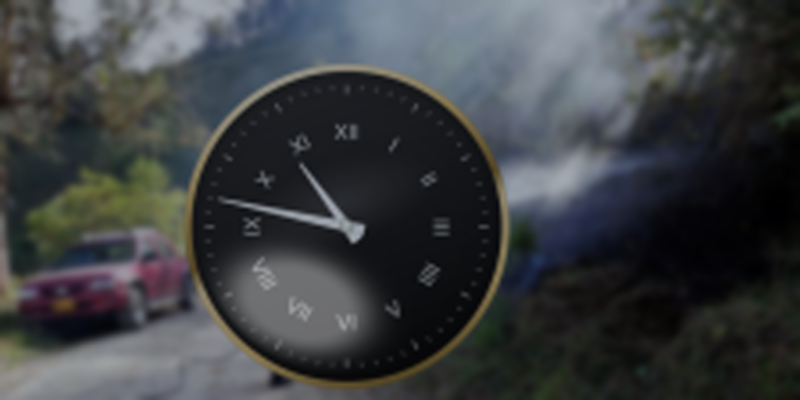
h=10 m=47
